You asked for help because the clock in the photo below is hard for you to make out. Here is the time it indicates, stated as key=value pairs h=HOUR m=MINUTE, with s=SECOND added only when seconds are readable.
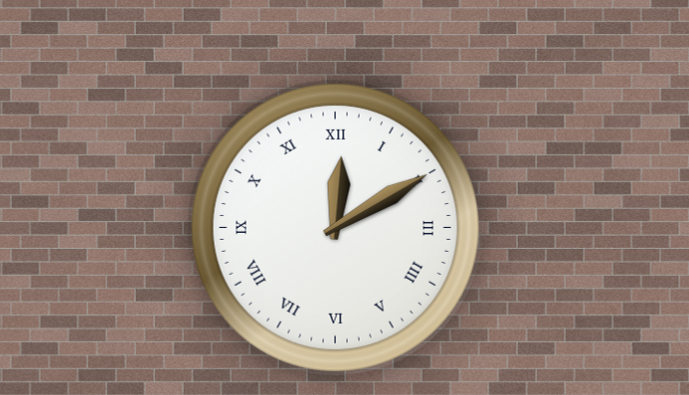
h=12 m=10
